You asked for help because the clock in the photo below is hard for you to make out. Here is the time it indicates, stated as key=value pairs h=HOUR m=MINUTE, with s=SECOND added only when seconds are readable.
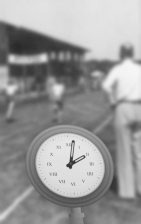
h=2 m=2
